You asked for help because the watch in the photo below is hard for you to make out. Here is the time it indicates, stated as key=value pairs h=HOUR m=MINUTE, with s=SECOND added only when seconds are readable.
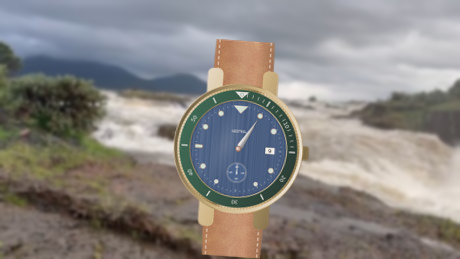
h=1 m=5
